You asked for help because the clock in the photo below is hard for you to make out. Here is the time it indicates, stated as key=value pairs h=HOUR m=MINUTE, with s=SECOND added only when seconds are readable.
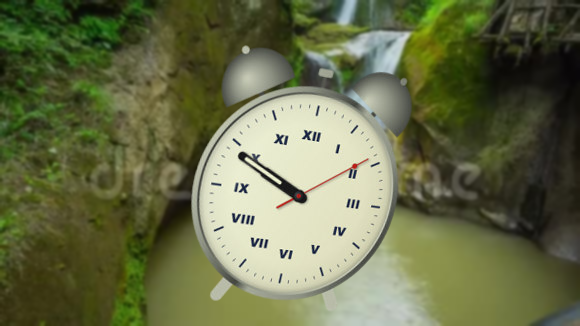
h=9 m=49 s=9
